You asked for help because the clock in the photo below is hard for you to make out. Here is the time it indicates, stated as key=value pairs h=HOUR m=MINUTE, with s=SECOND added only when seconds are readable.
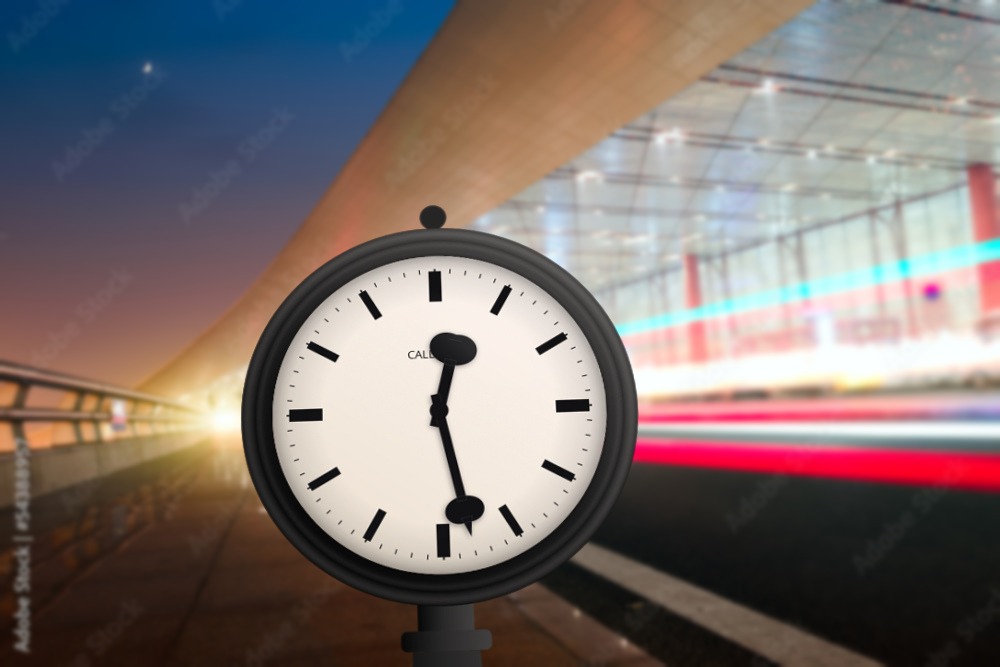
h=12 m=28
